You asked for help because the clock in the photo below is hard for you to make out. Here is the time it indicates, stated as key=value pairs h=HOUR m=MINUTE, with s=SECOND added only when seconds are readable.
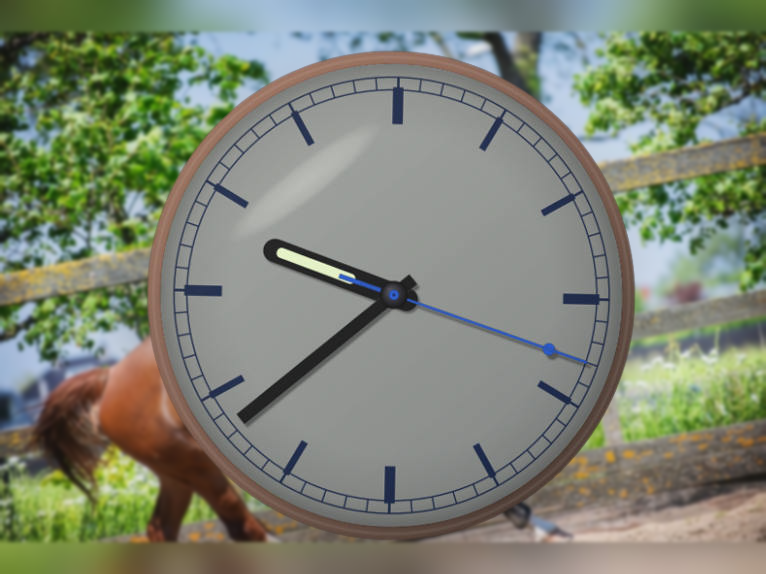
h=9 m=38 s=18
